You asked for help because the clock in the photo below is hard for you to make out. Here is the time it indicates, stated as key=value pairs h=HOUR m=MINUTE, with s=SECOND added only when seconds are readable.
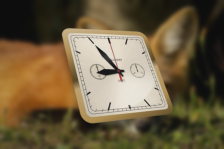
h=8 m=55
